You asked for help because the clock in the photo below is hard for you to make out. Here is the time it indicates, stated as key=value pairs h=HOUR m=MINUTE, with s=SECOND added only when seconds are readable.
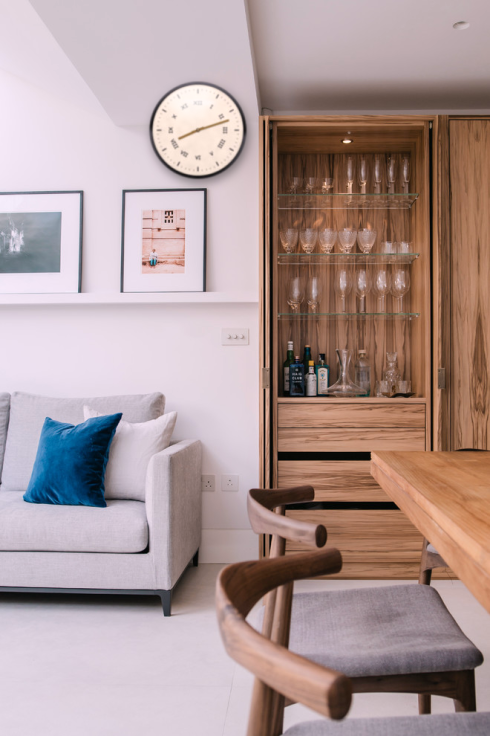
h=8 m=12
